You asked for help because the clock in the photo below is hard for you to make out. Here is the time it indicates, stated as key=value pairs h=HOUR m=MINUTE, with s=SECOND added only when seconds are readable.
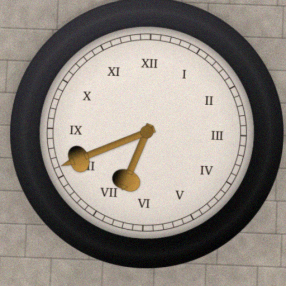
h=6 m=41
